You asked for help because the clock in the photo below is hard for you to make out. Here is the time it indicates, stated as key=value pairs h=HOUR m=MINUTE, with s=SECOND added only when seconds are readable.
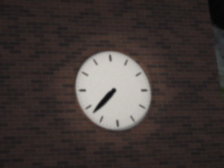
h=7 m=38
